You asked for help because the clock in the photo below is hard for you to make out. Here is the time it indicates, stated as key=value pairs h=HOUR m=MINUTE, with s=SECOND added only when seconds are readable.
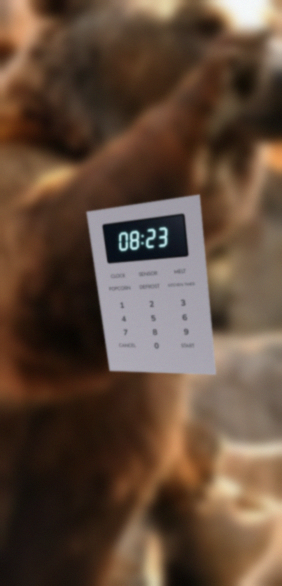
h=8 m=23
